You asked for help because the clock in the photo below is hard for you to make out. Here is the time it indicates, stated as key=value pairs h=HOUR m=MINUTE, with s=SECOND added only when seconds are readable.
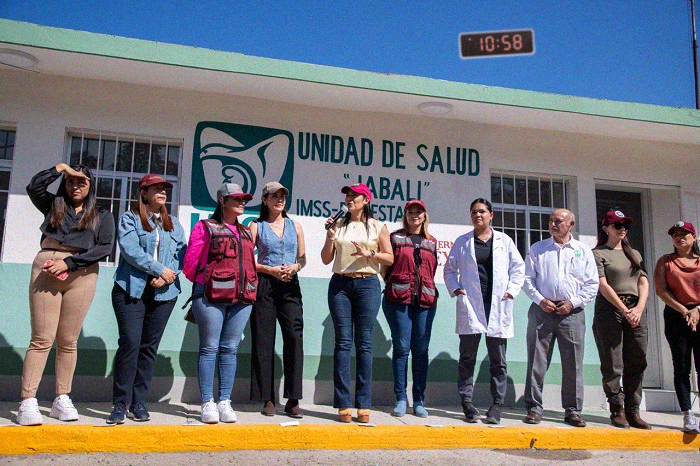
h=10 m=58
